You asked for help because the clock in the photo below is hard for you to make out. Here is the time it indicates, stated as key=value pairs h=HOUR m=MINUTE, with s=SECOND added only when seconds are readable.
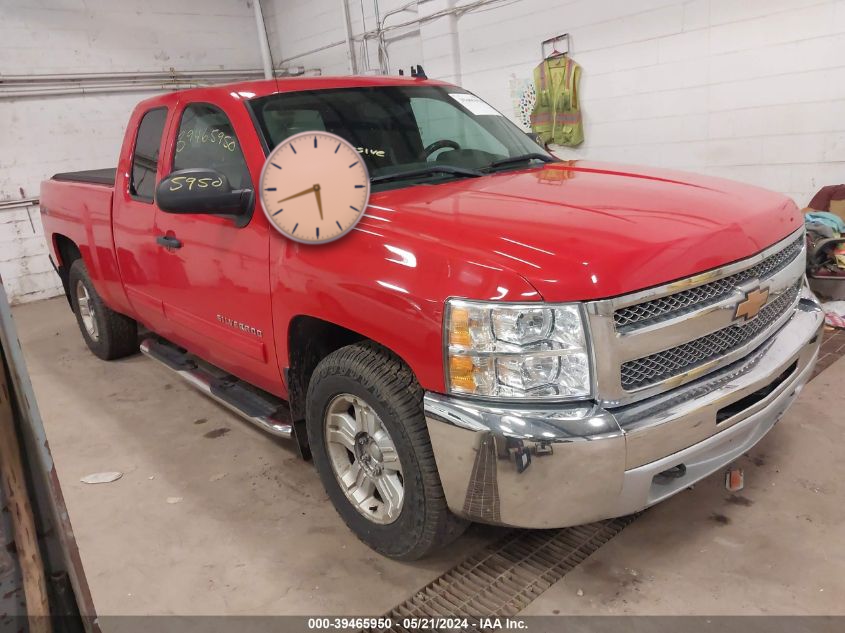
h=5 m=42
